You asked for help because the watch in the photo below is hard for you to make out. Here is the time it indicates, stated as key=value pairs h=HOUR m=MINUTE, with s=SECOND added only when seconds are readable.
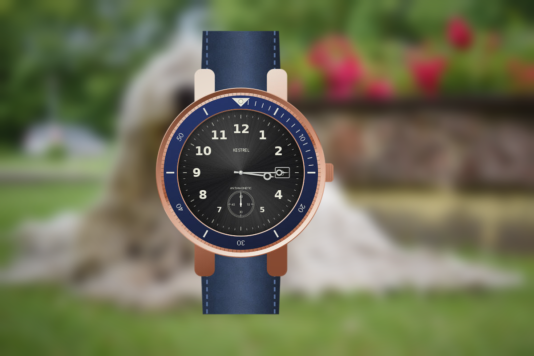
h=3 m=15
